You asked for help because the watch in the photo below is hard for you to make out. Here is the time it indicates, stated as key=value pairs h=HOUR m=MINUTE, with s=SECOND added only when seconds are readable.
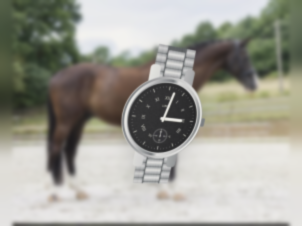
h=3 m=2
